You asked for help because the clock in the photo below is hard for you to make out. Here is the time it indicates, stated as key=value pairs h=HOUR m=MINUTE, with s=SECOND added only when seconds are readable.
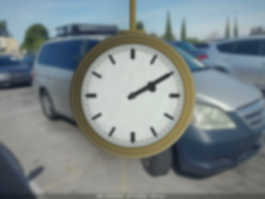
h=2 m=10
